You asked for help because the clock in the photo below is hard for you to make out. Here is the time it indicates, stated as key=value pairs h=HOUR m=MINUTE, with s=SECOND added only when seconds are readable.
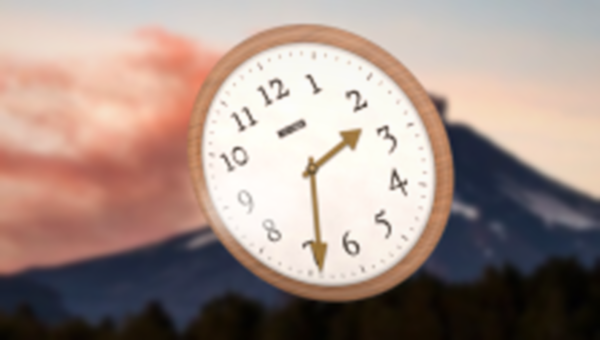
h=2 m=34
